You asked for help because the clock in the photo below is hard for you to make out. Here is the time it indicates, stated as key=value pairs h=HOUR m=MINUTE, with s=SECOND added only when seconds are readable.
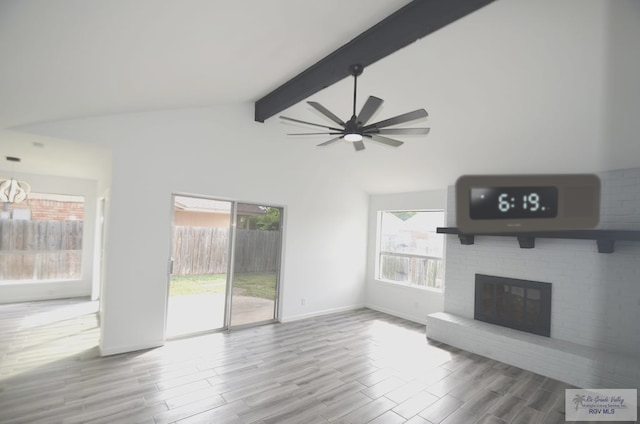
h=6 m=19
